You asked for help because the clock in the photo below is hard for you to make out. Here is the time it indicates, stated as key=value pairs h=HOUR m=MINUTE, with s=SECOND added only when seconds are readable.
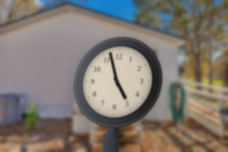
h=4 m=57
